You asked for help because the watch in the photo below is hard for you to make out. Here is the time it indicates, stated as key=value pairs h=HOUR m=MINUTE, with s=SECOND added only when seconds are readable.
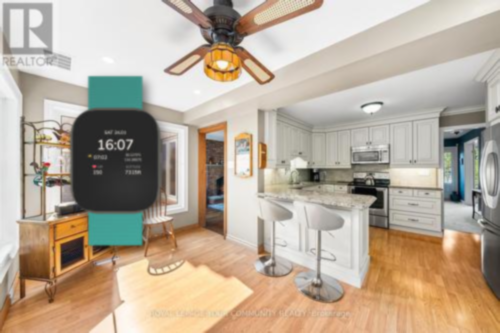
h=16 m=7
